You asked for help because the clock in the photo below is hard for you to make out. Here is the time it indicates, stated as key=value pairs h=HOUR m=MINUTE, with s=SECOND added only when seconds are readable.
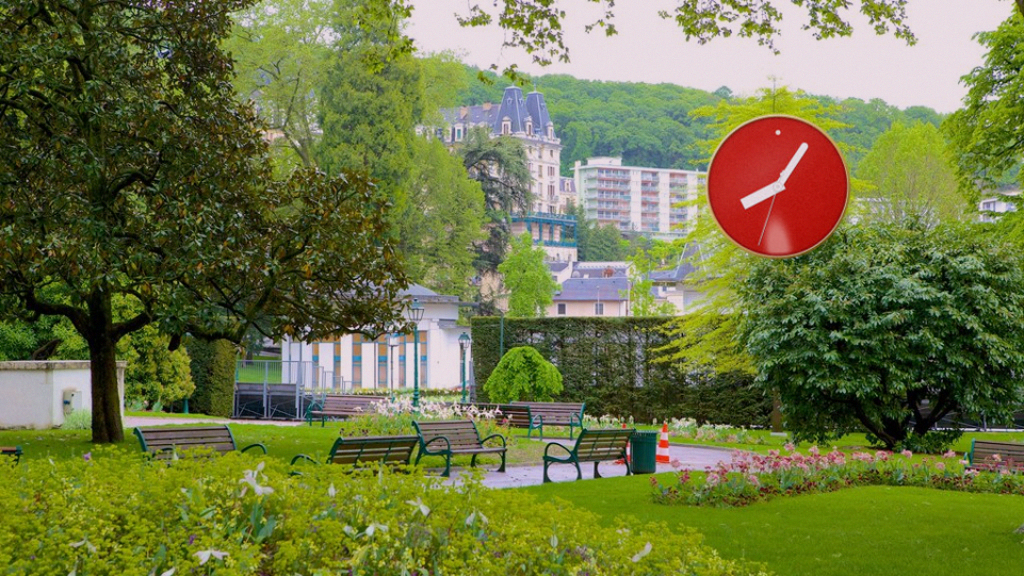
h=8 m=5 s=33
